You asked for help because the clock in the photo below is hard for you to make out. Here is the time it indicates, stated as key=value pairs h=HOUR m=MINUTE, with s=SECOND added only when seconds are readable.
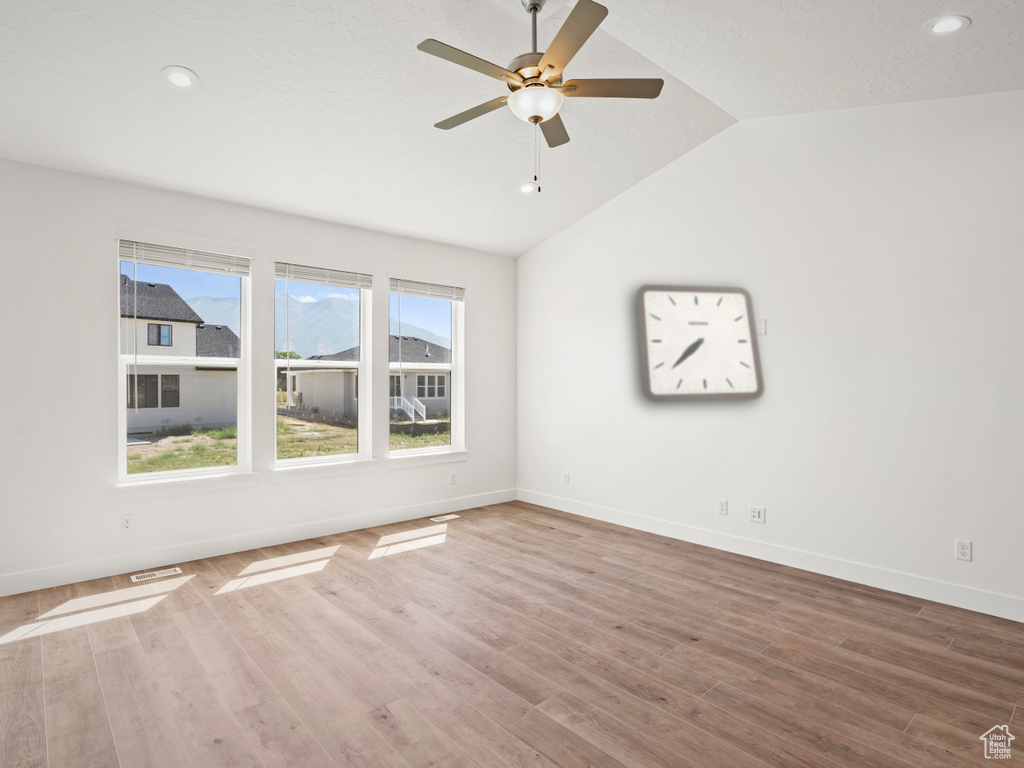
h=7 m=38
